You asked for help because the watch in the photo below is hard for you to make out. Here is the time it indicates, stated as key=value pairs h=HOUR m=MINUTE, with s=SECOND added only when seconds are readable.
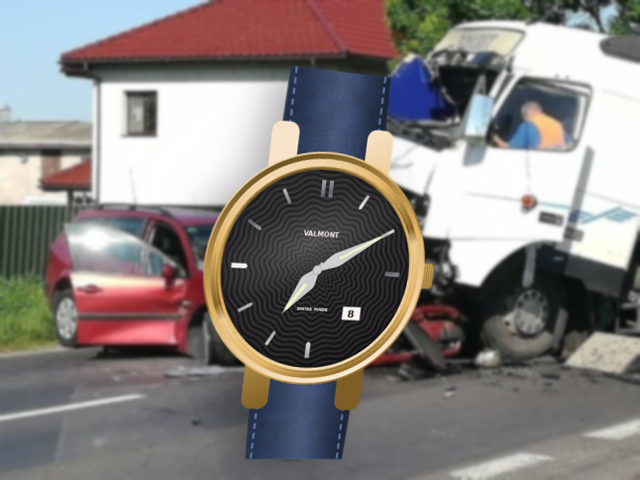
h=7 m=10
